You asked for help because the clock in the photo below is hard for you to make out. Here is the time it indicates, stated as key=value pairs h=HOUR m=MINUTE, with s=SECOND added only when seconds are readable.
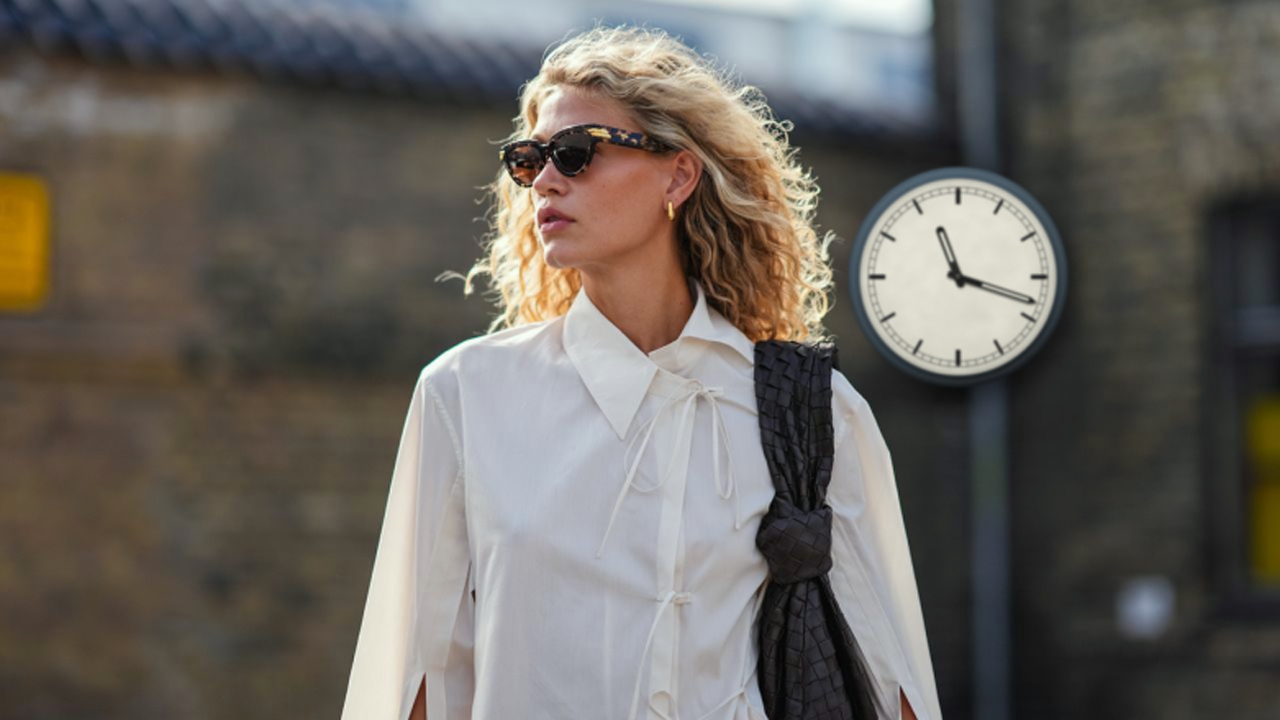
h=11 m=18
